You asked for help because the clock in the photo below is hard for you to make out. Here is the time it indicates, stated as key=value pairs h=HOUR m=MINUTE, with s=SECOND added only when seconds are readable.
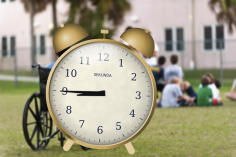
h=8 m=45
